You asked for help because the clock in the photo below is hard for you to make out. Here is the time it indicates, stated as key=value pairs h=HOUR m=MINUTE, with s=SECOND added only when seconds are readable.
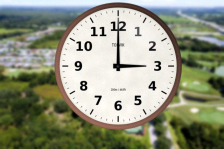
h=3 m=0
